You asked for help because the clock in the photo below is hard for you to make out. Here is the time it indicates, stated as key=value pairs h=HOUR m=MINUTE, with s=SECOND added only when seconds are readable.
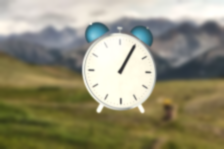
h=1 m=5
